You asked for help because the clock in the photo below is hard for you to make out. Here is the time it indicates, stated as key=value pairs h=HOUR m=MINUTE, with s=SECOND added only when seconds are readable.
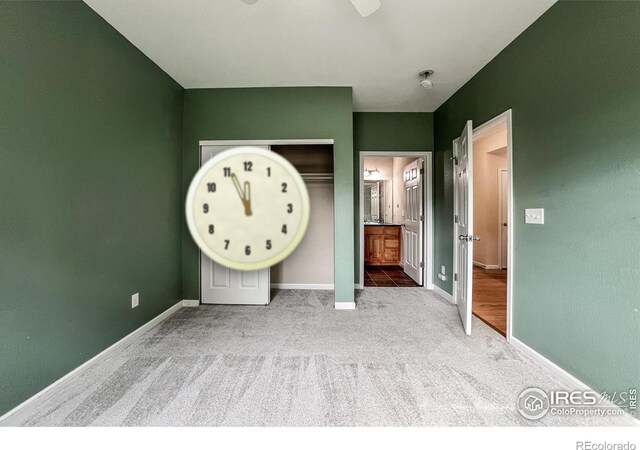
h=11 m=56
